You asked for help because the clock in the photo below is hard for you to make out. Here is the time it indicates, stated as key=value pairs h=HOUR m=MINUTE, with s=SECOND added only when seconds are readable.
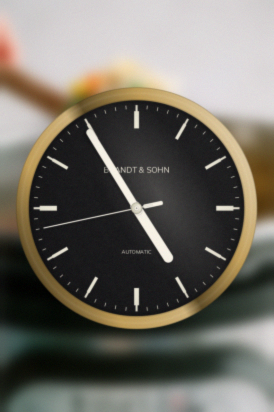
h=4 m=54 s=43
